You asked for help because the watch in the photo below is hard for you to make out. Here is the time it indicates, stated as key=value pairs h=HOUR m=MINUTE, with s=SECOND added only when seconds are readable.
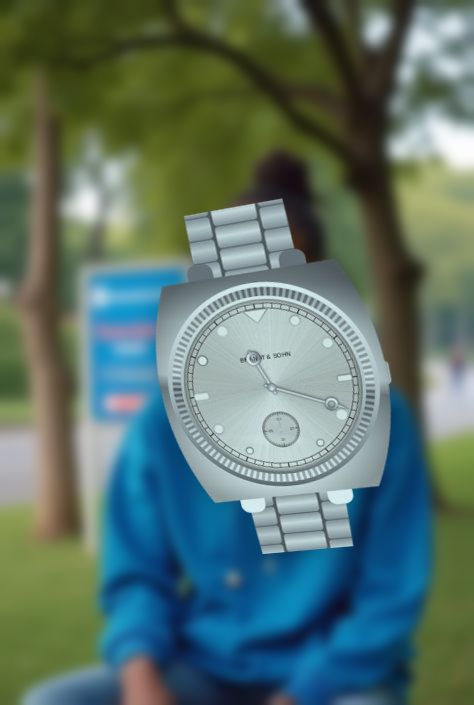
h=11 m=19
